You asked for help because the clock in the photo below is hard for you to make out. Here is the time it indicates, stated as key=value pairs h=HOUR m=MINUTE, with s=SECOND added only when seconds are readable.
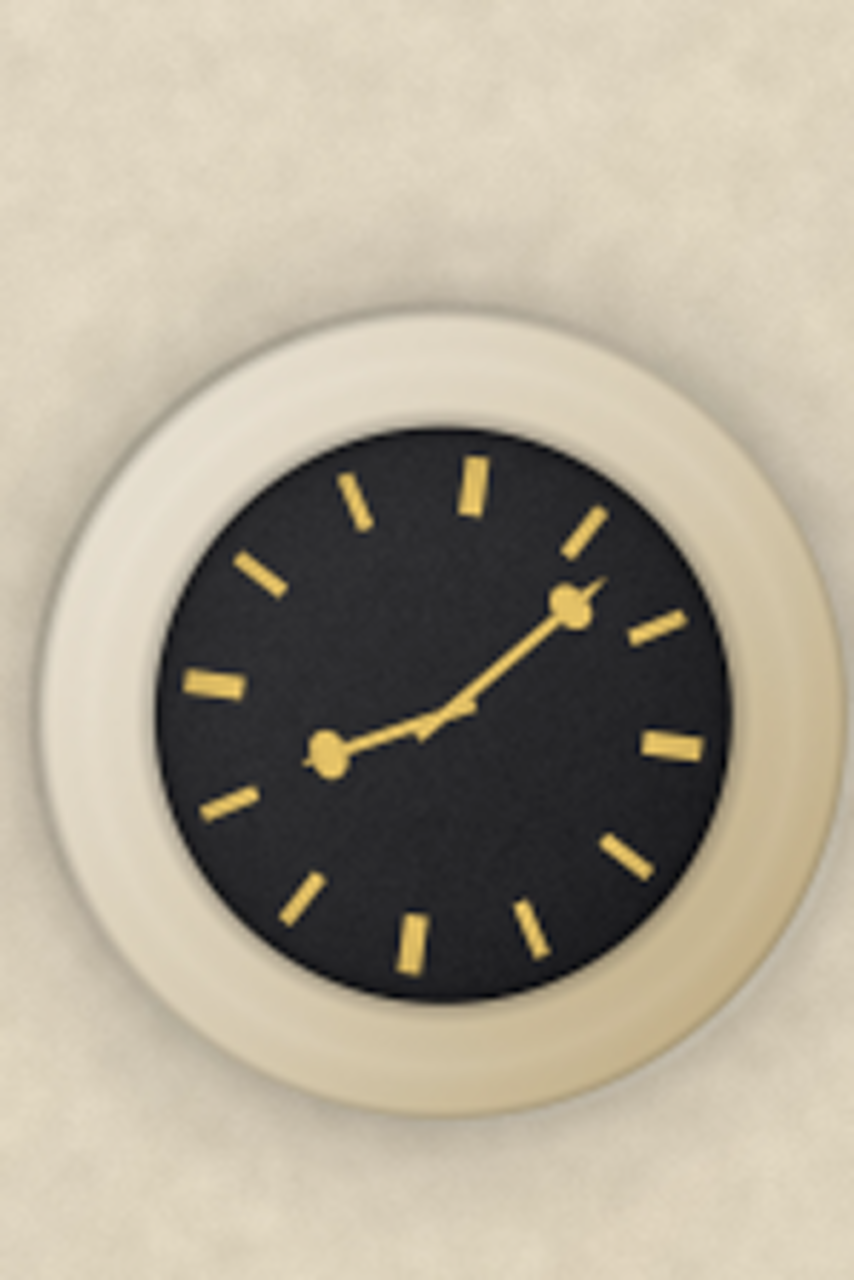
h=8 m=7
